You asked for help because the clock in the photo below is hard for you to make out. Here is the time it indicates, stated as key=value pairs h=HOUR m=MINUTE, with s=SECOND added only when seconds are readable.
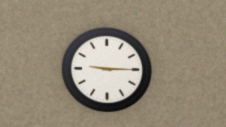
h=9 m=15
